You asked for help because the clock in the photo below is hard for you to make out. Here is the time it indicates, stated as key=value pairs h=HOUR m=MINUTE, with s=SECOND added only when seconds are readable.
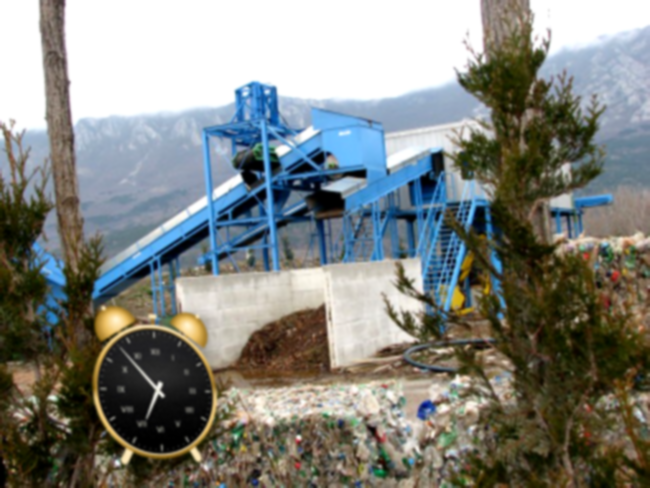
h=6 m=53
